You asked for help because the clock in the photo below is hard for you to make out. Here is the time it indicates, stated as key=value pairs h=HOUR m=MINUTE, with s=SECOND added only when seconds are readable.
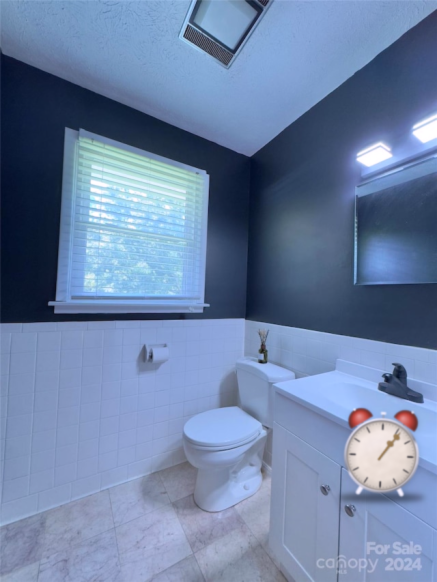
h=1 m=6
